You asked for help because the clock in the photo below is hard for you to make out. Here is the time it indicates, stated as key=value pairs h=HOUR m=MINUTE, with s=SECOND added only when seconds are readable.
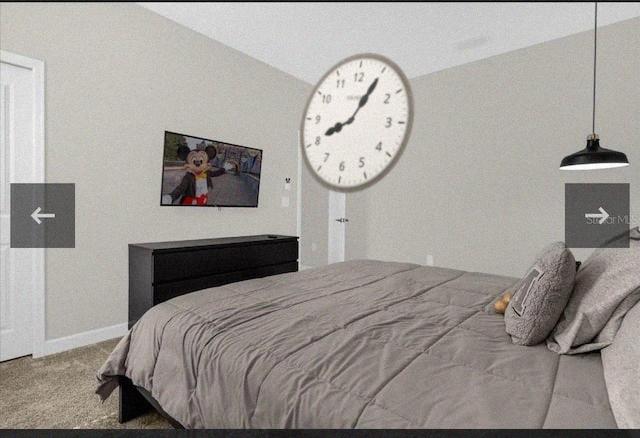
h=8 m=5
